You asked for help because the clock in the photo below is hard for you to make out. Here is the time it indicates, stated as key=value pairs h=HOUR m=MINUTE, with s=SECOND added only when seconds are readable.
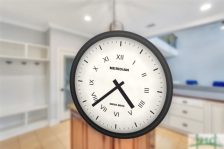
h=4 m=38
